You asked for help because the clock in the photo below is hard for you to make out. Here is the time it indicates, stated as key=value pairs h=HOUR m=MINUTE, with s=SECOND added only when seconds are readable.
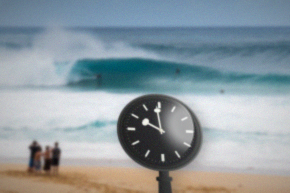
h=9 m=59
